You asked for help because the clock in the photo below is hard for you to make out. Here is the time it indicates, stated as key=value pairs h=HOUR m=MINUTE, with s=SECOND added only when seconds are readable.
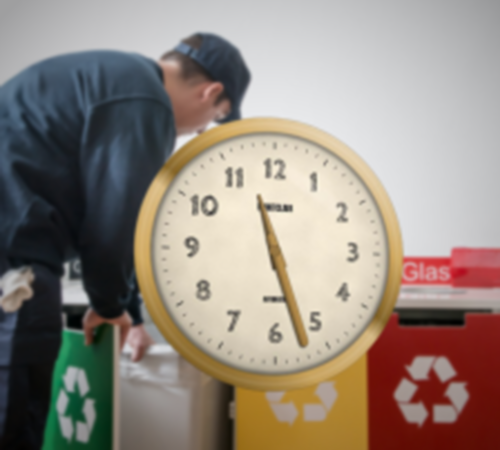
h=11 m=27
